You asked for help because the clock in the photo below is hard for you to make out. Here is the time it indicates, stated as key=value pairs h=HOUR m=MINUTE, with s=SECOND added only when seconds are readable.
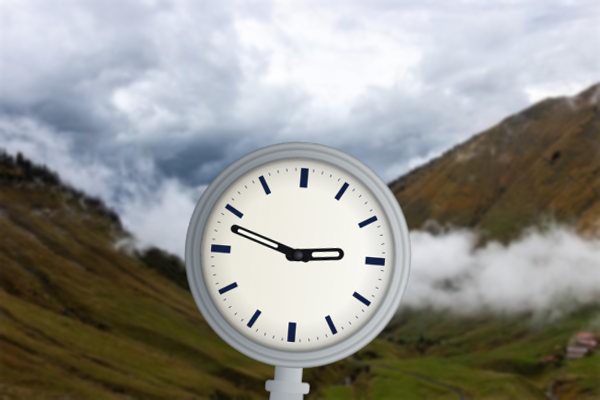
h=2 m=48
